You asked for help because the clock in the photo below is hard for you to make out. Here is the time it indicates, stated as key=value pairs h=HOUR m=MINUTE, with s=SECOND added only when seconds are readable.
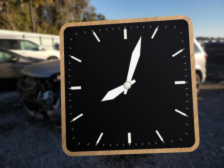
h=8 m=3
